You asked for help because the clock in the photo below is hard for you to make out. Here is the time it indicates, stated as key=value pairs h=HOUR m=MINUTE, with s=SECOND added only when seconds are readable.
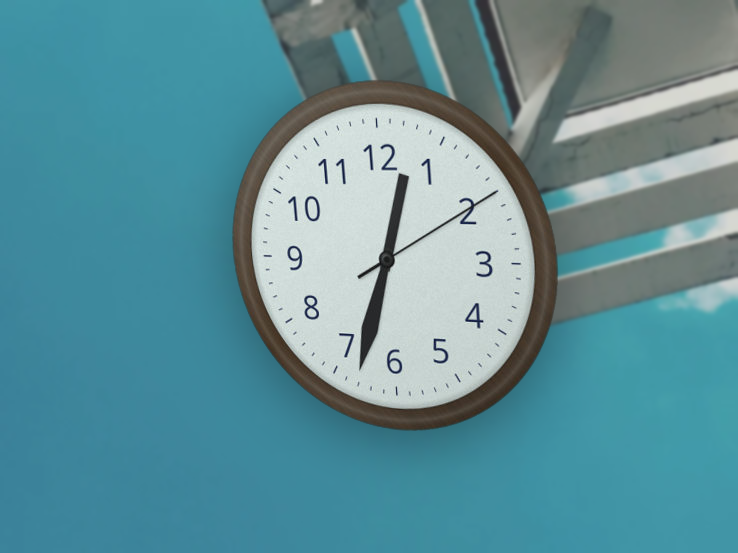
h=12 m=33 s=10
